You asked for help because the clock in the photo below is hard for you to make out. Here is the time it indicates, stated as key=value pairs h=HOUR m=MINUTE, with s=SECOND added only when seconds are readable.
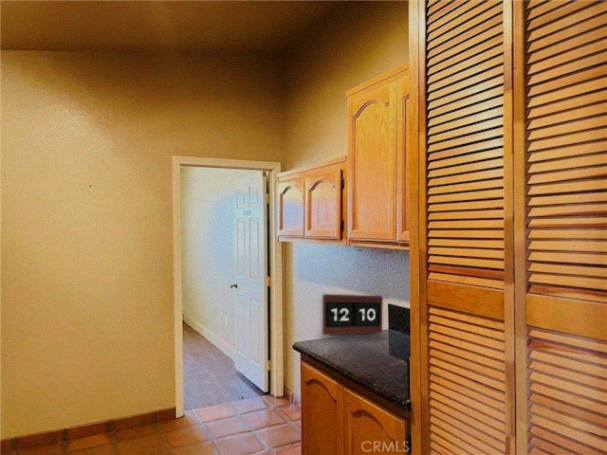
h=12 m=10
